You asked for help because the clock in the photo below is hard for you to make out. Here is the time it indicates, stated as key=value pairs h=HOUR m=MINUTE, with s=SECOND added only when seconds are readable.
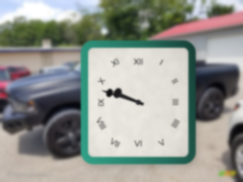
h=9 m=48
